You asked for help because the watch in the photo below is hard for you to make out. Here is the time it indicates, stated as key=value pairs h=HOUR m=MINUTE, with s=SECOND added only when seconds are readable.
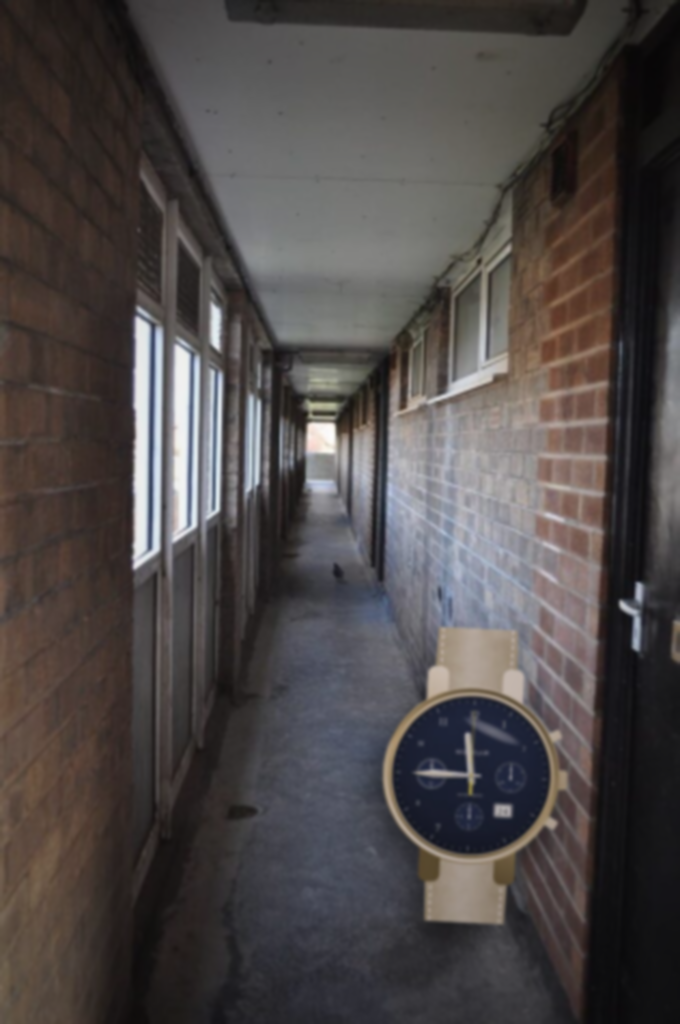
h=11 m=45
